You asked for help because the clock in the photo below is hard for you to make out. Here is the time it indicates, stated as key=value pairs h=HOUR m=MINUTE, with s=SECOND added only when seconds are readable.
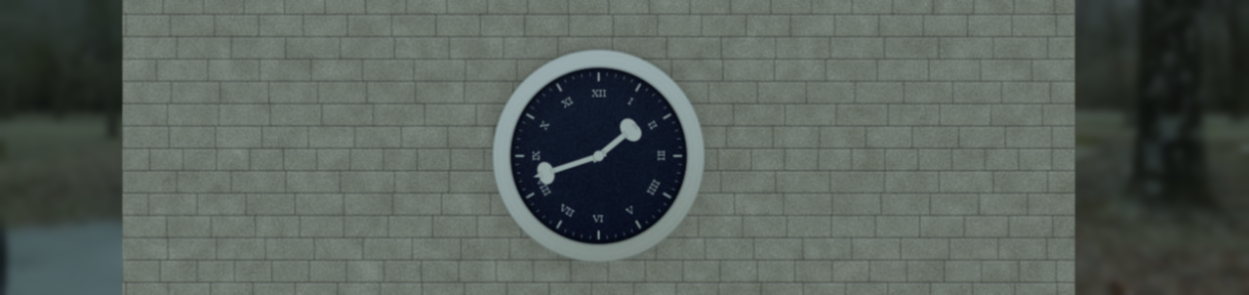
h=1 m=42
